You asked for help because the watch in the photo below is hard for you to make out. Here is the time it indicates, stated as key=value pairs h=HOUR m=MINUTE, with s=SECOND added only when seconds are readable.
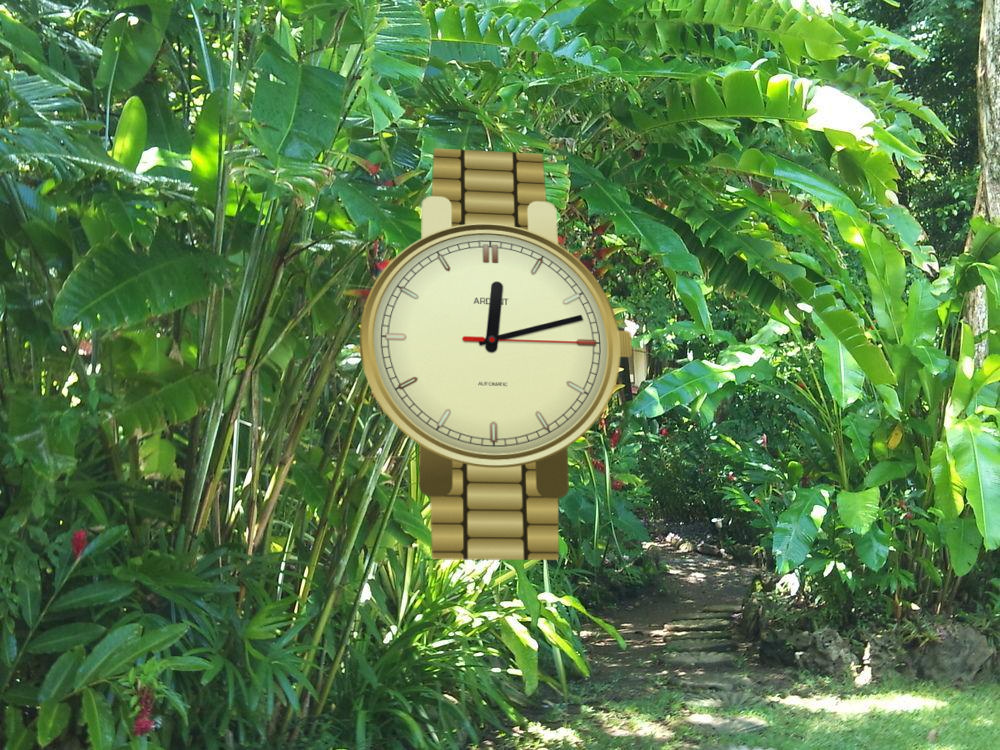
h=12 m=12 s=15
